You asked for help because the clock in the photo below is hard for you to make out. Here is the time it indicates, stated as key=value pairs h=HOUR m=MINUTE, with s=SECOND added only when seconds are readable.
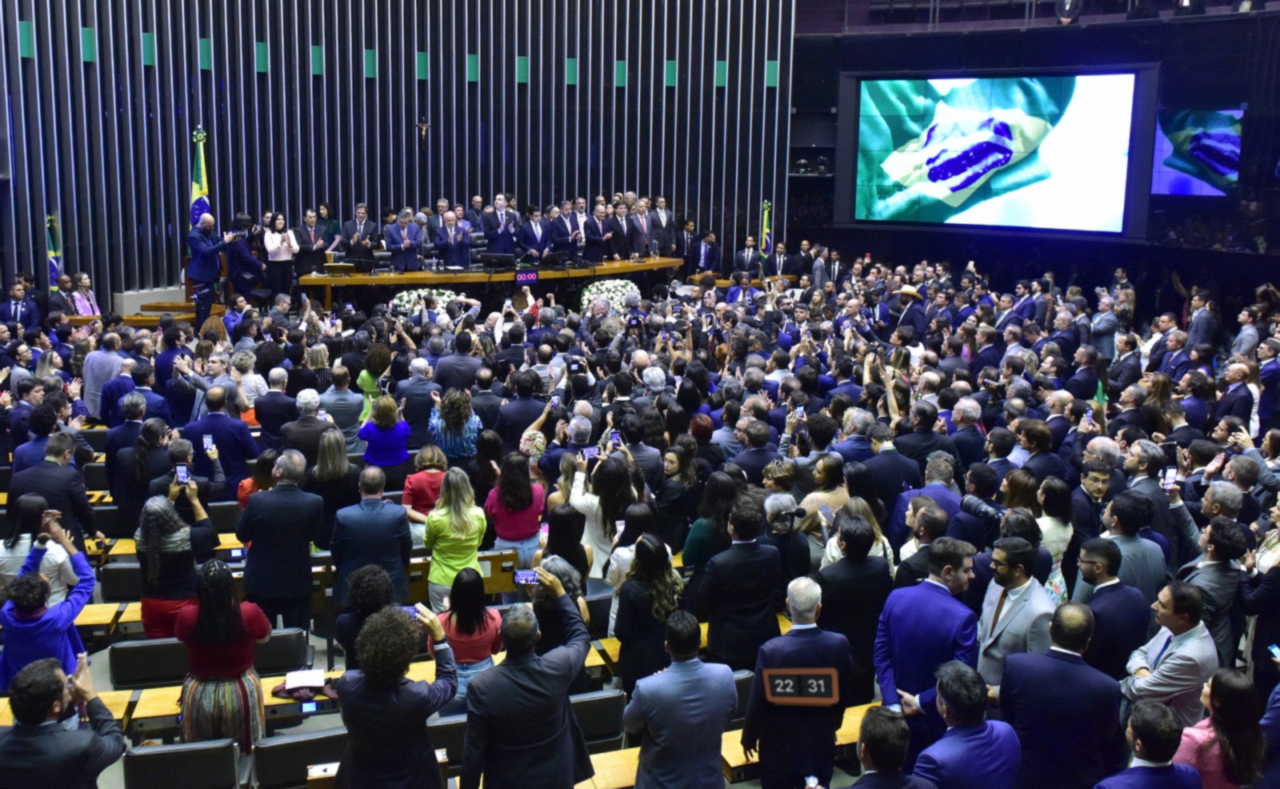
h=22 m=31
